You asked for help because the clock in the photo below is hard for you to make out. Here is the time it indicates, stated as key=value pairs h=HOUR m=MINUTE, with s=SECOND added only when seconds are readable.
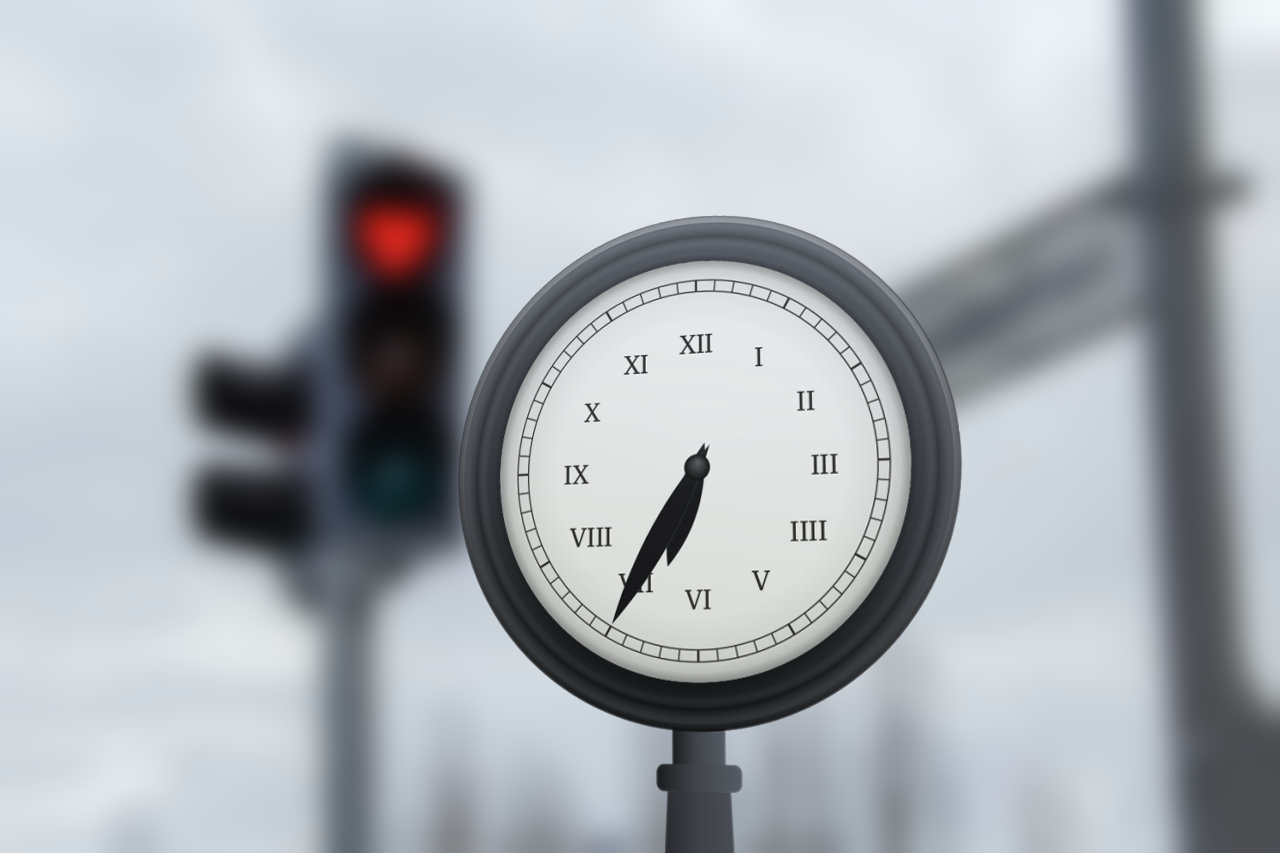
h=6 m=35
